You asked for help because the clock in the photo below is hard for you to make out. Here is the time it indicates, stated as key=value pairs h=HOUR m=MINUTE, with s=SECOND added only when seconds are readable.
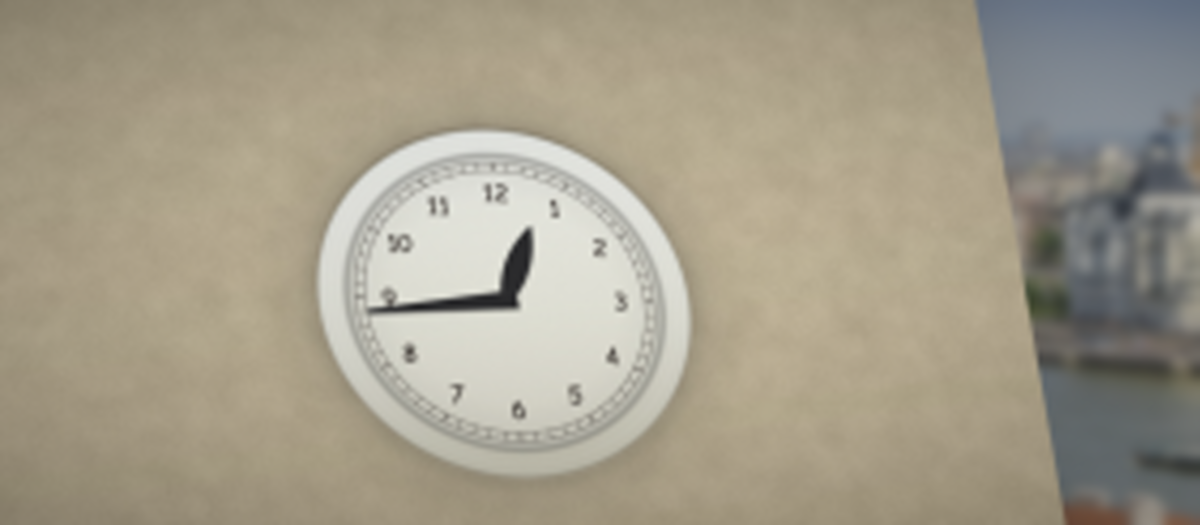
h=12 m=44
